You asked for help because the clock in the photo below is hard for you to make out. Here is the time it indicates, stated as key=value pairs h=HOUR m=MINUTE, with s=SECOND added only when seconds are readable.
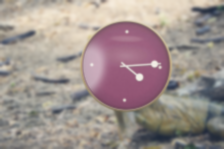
h=4 m=14
